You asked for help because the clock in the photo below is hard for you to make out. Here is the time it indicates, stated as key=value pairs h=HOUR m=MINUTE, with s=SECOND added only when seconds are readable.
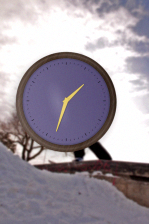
h=1 m=33
